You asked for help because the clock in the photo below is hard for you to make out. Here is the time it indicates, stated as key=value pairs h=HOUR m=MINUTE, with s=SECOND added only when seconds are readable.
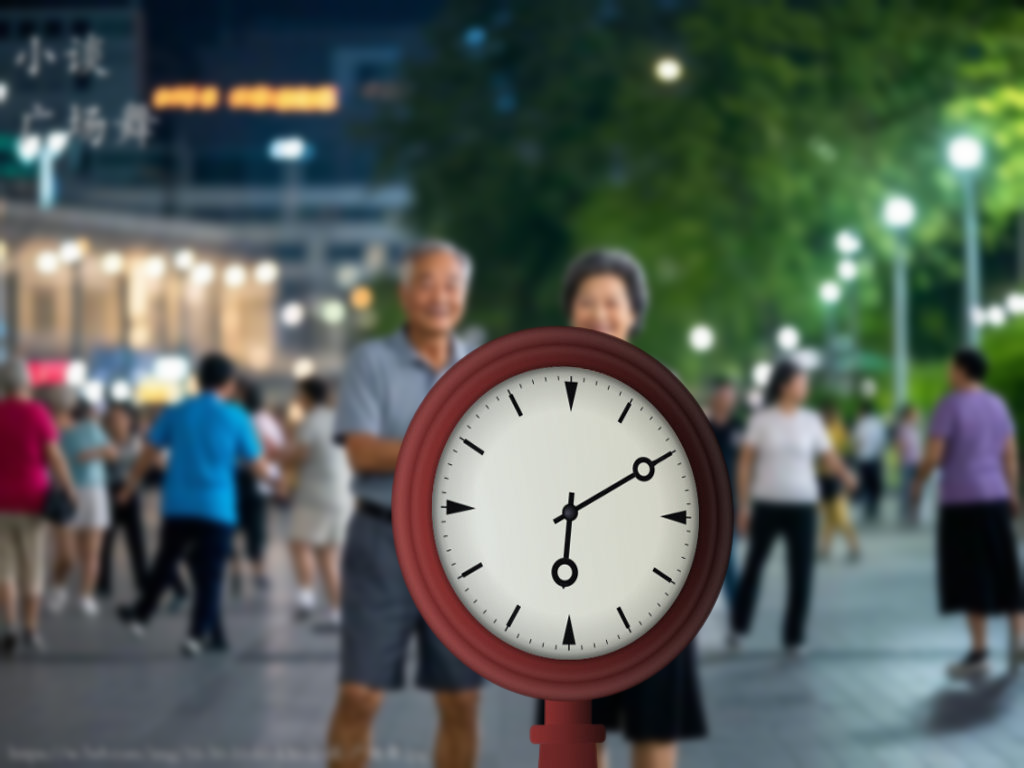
h=6 m=10
